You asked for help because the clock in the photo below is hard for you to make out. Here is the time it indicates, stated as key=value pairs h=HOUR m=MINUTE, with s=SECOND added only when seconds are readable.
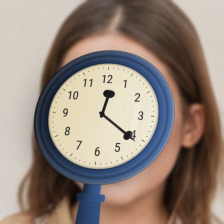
h=12 m=21
